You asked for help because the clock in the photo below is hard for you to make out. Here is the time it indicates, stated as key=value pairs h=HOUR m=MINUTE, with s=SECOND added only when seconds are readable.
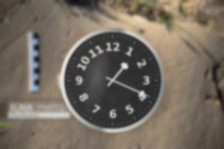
h=1 m=19
